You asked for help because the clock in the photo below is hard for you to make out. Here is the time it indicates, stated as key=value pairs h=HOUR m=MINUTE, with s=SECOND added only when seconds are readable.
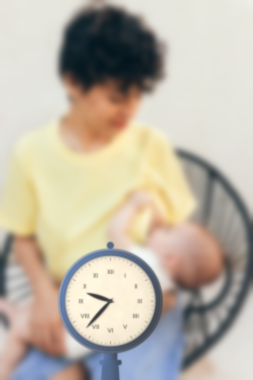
h=9 m=37
